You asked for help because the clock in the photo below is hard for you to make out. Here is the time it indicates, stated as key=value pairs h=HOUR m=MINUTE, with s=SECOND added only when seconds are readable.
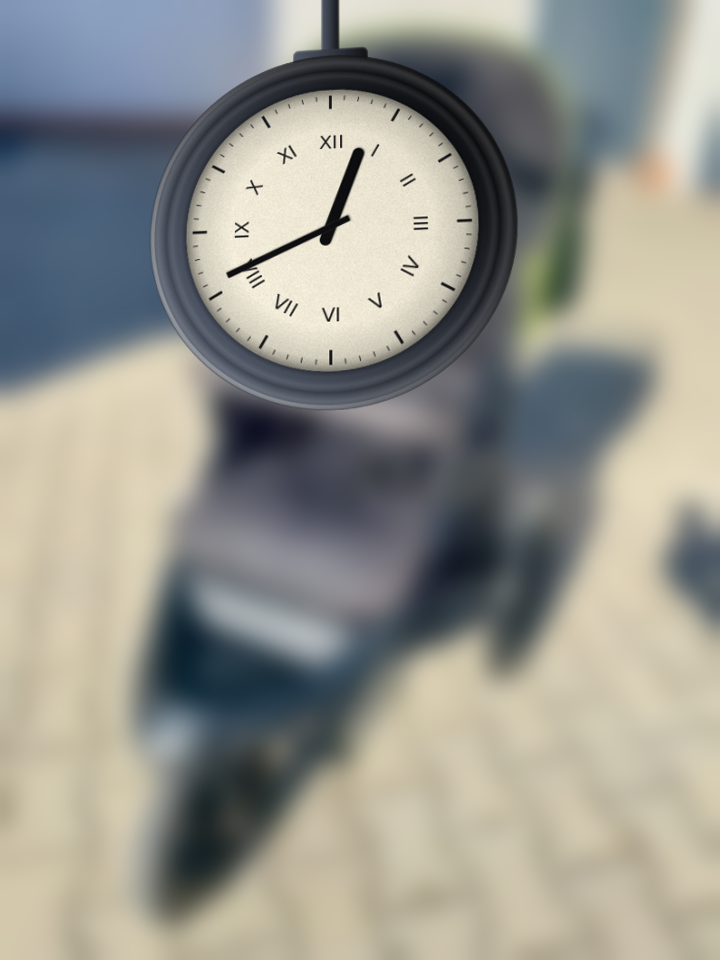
h=12 m=41
